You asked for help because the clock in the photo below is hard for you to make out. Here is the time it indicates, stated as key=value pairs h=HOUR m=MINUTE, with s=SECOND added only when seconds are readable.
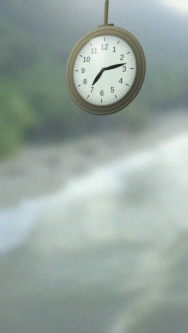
h=7 m=13
